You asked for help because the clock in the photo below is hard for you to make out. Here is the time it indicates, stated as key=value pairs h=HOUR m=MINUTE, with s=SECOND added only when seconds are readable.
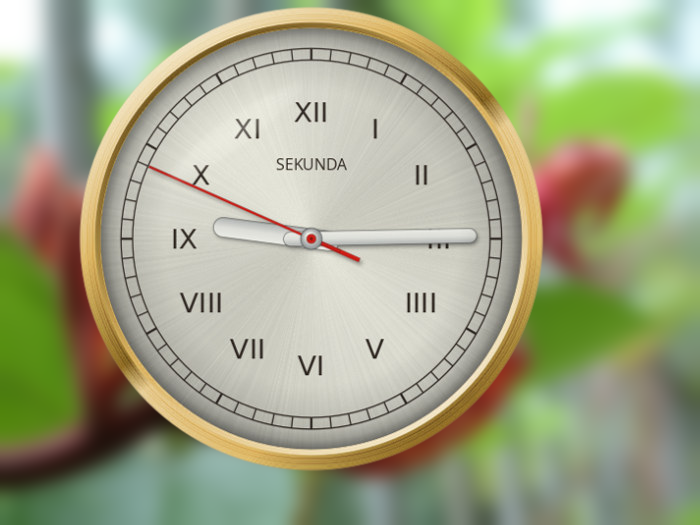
h=9 m=14 s=49
